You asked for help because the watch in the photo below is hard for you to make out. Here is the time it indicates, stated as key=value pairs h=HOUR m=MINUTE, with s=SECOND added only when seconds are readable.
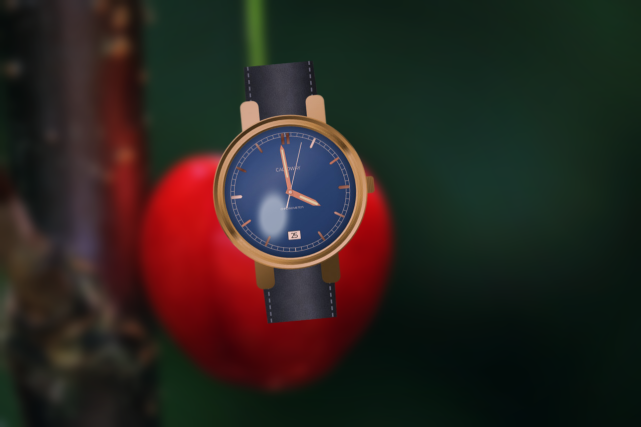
h=3 m=59 s=3
